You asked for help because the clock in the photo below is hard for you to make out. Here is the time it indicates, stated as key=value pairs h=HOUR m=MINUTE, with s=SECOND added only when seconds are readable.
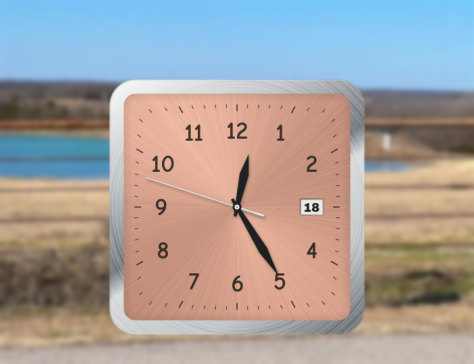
h=12 m=24 s=48
